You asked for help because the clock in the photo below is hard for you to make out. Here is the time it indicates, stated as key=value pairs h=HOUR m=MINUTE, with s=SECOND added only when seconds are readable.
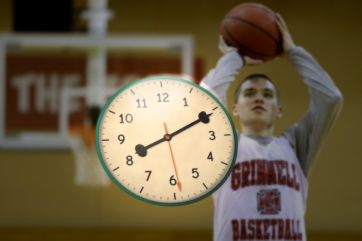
h=8 m=10 s=29
